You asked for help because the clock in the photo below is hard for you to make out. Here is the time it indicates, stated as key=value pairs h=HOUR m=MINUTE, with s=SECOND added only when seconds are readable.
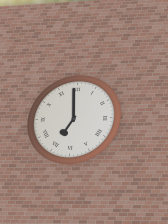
h=6 m=59
